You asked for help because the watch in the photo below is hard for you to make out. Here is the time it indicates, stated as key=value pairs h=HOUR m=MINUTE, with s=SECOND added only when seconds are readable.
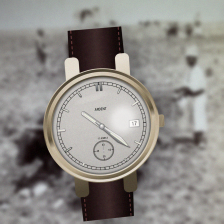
h=10 m=22
